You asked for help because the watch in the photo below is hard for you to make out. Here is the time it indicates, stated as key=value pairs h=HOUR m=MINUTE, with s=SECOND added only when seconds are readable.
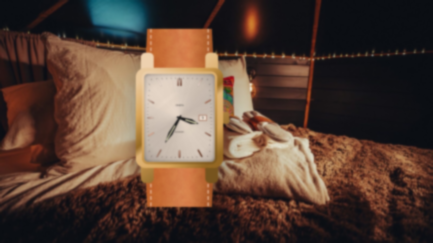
h=3 m=35
